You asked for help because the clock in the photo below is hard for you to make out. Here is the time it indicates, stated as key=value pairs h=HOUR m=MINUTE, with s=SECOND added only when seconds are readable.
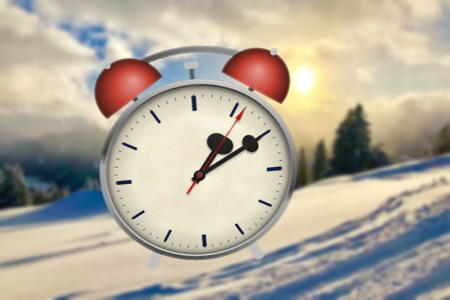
h=1 m=10 s=6
